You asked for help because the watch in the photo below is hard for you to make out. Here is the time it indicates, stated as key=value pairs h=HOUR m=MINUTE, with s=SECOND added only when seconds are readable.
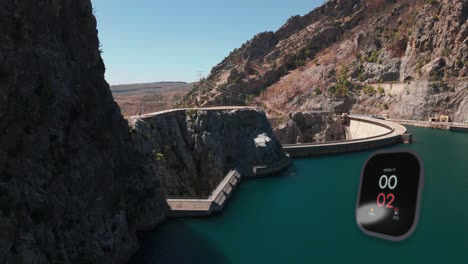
h=0 m=2
